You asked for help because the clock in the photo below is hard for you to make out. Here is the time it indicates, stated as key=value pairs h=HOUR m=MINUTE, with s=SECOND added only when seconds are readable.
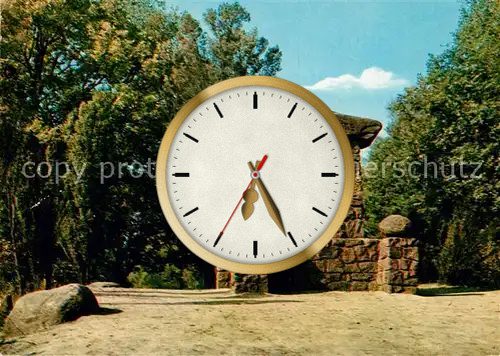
h=6 m=25 s=35
